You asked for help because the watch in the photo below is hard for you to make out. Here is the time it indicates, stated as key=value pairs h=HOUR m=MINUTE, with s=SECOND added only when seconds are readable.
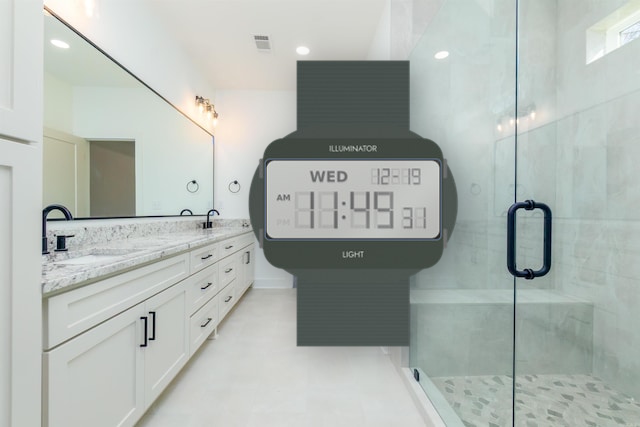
h=11 m=49 s=31
